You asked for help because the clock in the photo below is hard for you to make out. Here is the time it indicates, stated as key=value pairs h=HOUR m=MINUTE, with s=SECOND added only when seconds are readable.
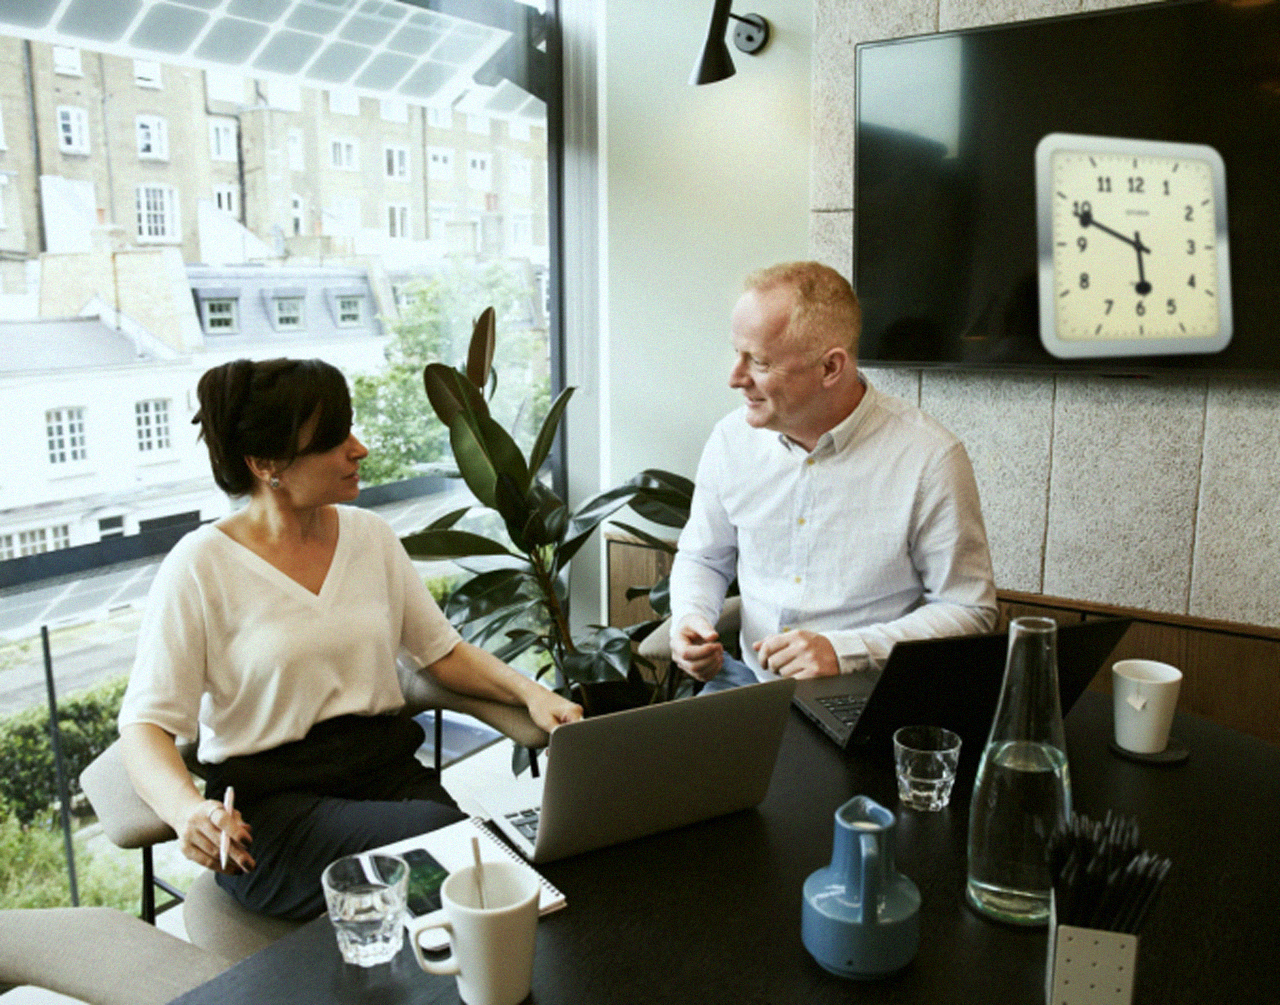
h=5 m=49
